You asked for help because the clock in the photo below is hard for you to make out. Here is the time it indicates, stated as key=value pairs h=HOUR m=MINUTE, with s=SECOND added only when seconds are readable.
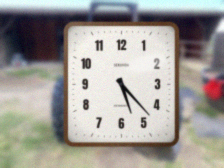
h=5 m=23
